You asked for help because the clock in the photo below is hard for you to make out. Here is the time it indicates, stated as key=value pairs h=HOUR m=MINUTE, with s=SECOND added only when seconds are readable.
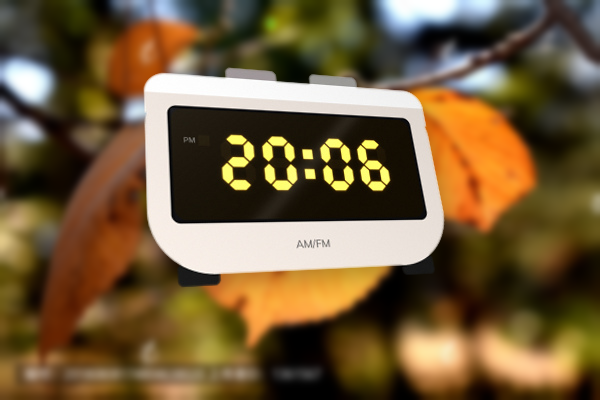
h=20 m=6
